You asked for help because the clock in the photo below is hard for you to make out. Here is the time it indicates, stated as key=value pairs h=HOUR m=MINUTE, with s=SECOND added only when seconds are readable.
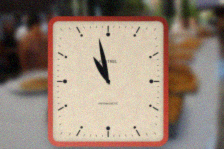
h=10 m=58
